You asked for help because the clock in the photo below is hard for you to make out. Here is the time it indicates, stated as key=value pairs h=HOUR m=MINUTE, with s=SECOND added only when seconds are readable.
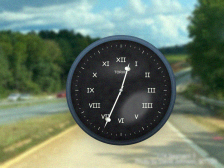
h=12 m=34
